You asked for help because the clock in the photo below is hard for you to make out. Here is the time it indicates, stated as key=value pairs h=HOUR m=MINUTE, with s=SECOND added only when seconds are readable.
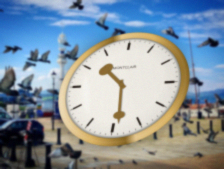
h=10 m=29
